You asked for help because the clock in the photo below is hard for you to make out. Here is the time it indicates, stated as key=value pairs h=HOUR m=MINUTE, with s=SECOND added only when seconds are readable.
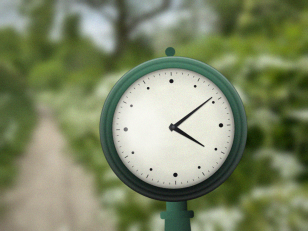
h=4 m=9
